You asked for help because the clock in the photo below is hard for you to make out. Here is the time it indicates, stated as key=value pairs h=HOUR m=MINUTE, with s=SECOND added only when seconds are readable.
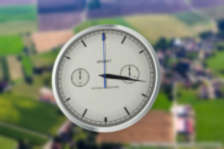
h=3 m=17
